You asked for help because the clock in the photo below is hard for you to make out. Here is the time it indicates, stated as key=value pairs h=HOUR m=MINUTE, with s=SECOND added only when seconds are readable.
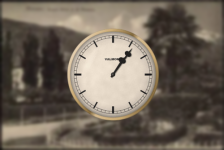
h=1 m=6
